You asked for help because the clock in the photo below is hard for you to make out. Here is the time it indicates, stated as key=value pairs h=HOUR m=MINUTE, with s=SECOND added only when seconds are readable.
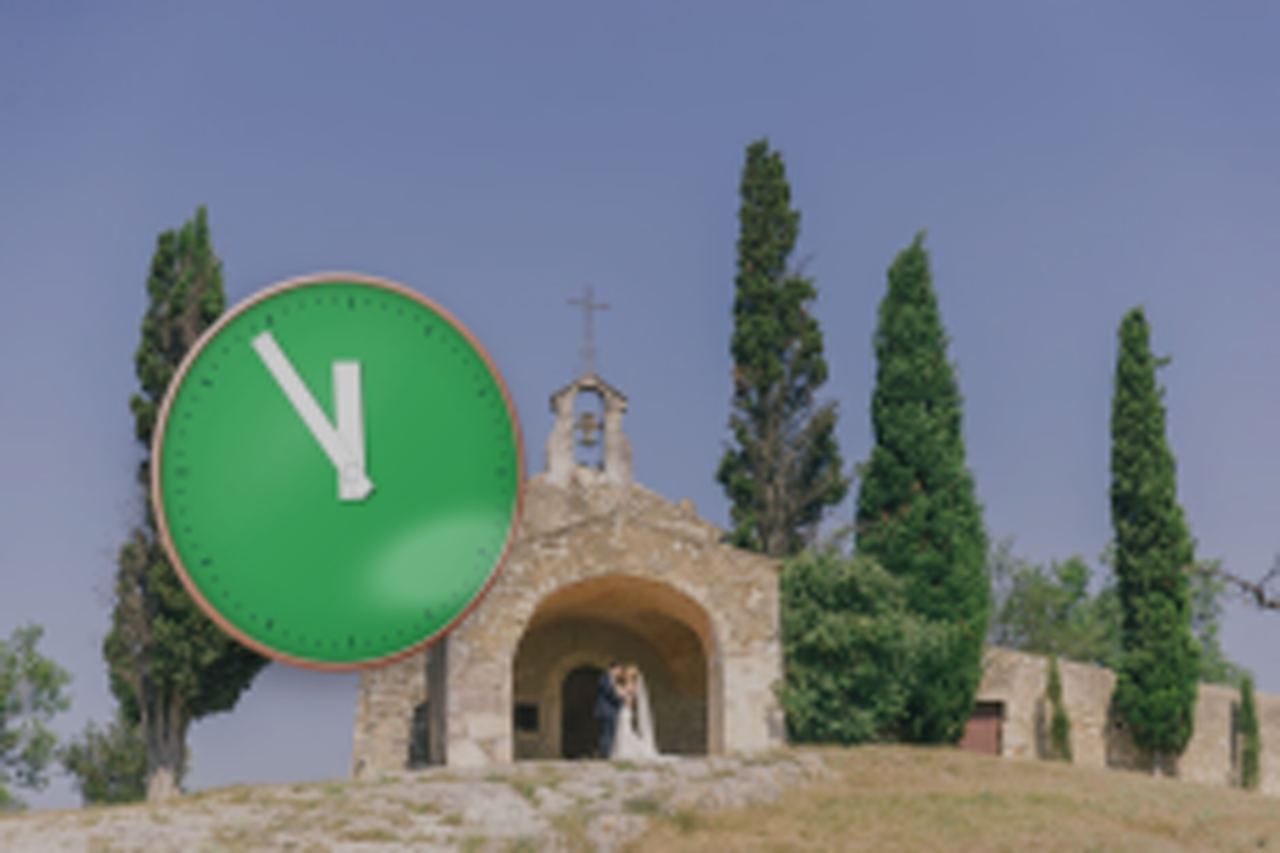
h=11 m=54
